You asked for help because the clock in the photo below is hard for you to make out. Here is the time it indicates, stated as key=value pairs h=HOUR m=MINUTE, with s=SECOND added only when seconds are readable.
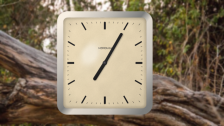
h=7 m=5
